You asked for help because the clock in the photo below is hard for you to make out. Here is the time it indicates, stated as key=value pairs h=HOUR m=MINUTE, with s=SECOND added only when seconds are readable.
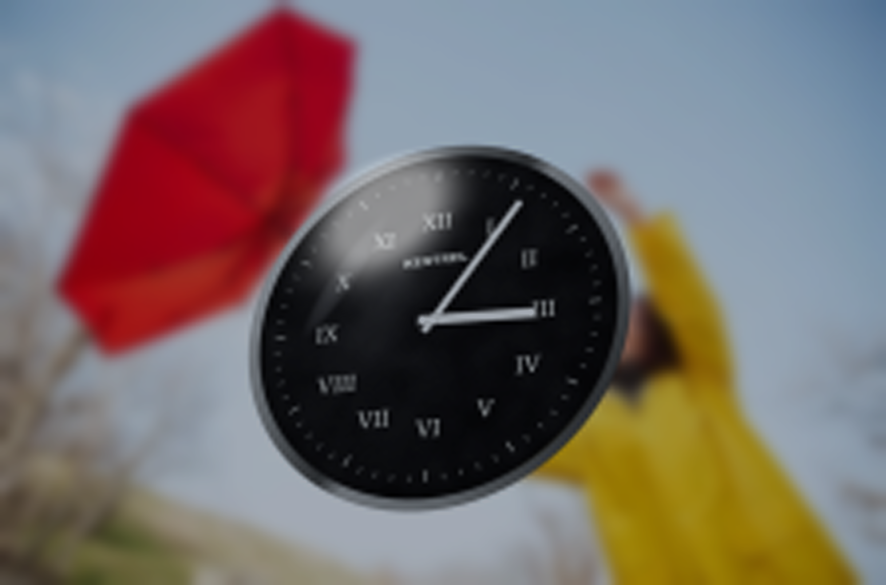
h=3 m=6
